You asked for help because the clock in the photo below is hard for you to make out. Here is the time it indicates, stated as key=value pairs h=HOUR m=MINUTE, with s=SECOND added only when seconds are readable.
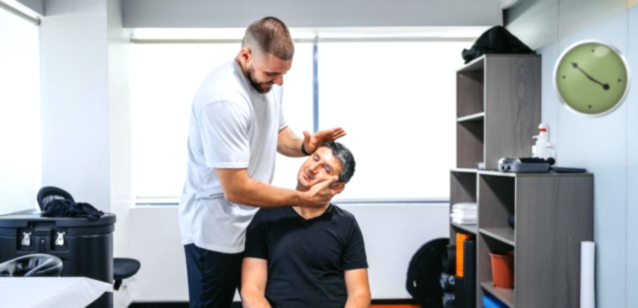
h=3 m=51
